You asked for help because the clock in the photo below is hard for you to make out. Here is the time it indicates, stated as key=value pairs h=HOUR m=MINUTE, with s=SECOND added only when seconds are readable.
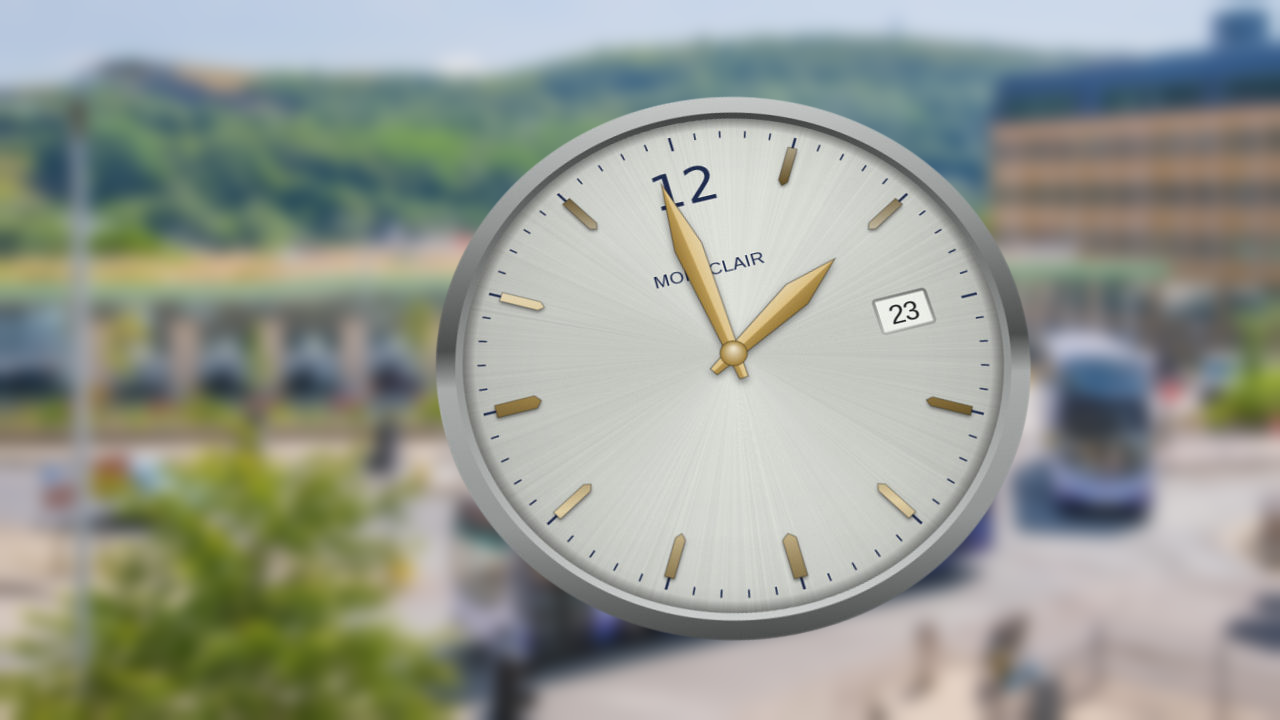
h=1 m=59
